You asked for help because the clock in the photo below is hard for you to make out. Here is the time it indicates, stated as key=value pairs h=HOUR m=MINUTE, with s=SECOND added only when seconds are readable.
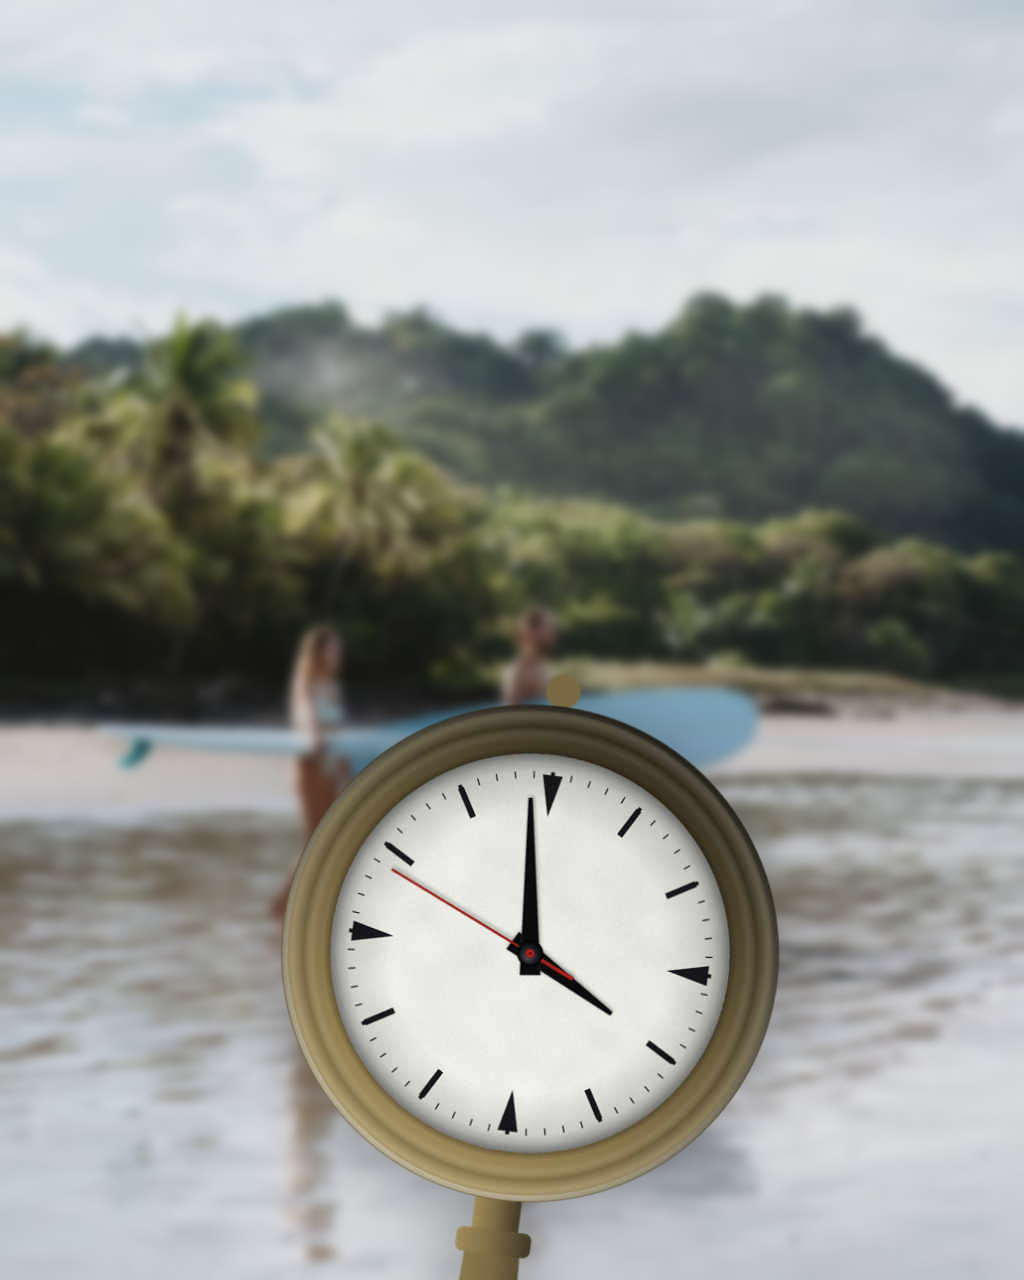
h=3 m=58 s=49
